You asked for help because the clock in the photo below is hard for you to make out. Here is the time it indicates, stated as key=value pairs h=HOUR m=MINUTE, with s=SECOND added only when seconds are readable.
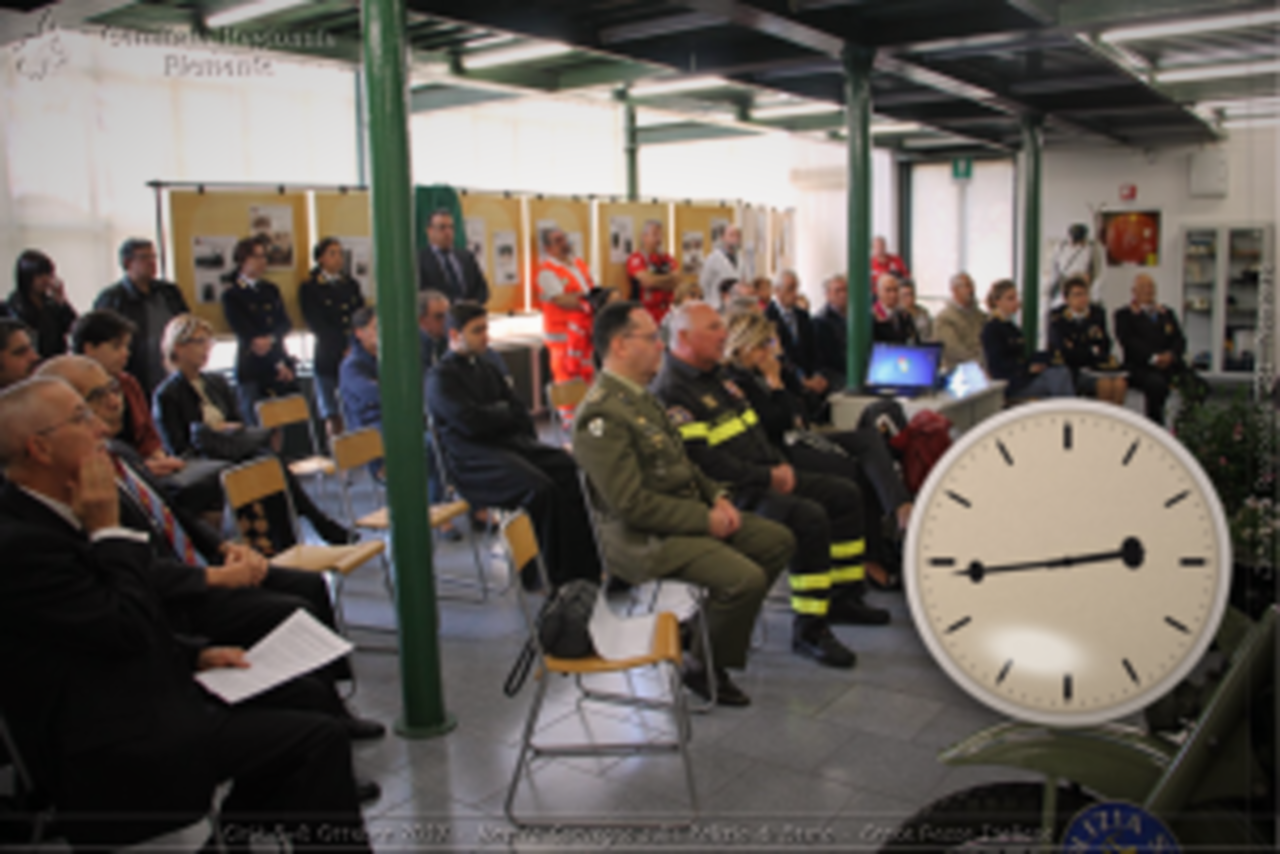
h=2 m=44
